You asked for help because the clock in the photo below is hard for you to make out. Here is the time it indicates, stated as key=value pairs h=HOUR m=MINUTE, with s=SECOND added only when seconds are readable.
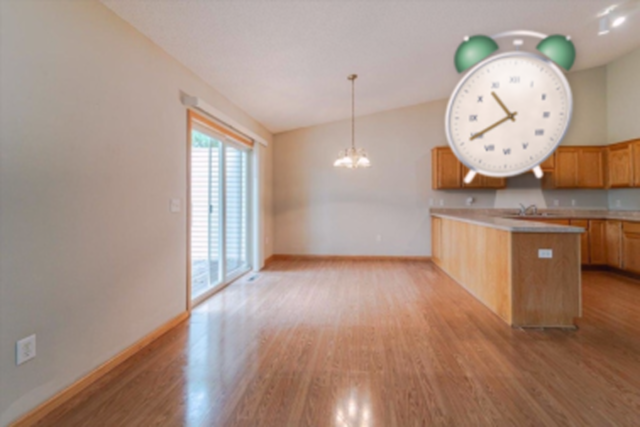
h=10 m=40
